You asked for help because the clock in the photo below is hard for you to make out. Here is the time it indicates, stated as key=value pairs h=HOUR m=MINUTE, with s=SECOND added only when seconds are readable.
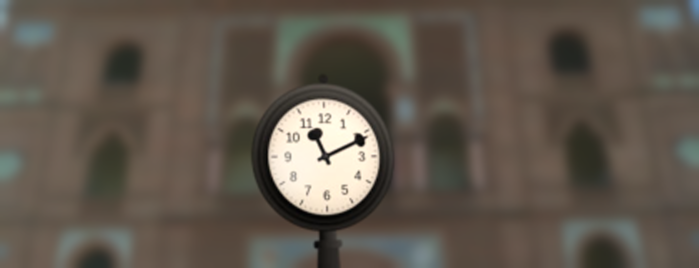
h=11 m=11
